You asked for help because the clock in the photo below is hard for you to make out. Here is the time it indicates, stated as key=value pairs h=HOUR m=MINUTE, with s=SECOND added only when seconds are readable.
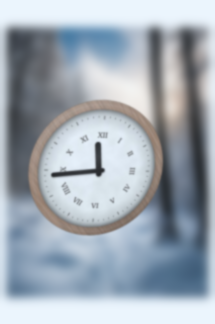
h=11 m=44
